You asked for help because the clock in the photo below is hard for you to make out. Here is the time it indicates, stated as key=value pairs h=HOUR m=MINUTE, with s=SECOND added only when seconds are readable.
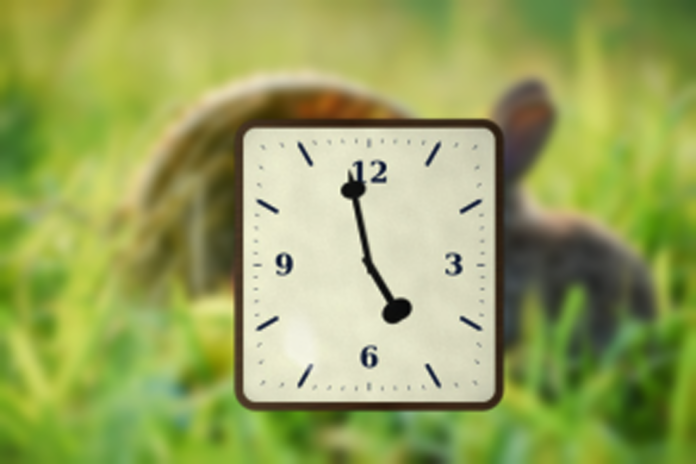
h=4 m=58
